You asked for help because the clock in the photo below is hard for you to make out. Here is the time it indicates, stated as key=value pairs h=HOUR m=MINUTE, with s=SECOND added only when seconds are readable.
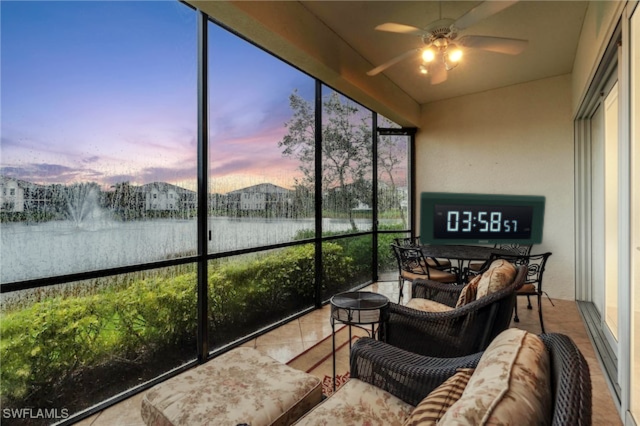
h=3 m=58 s=57
